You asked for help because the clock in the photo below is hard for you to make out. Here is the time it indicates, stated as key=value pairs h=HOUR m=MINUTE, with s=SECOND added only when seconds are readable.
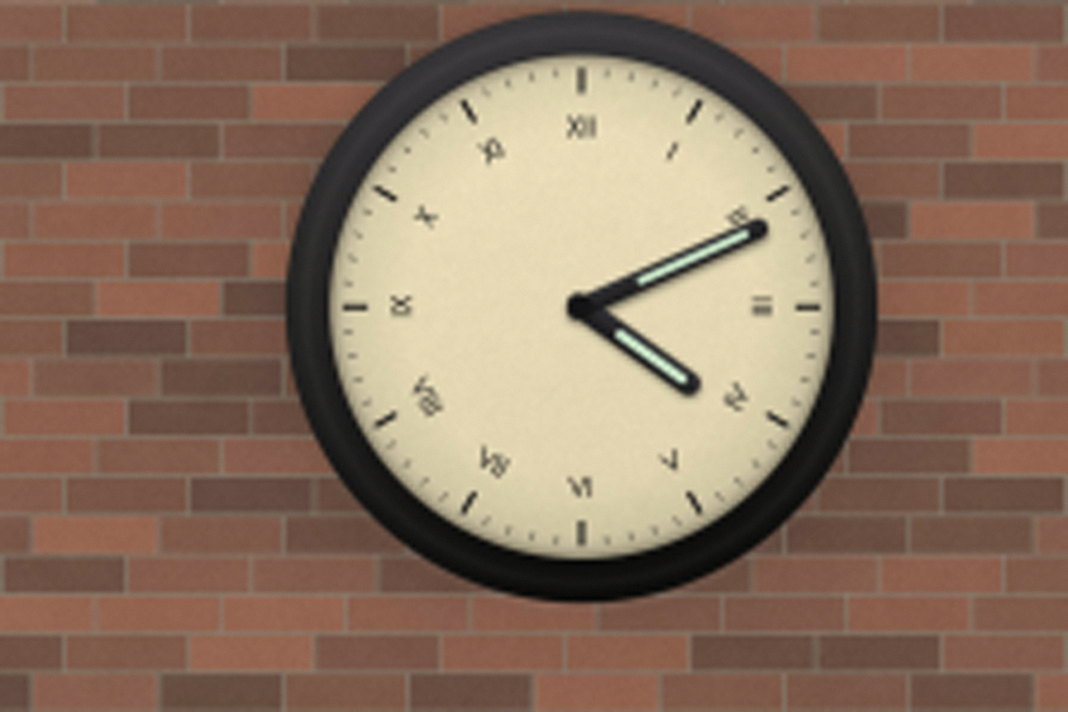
h=4 m=11
